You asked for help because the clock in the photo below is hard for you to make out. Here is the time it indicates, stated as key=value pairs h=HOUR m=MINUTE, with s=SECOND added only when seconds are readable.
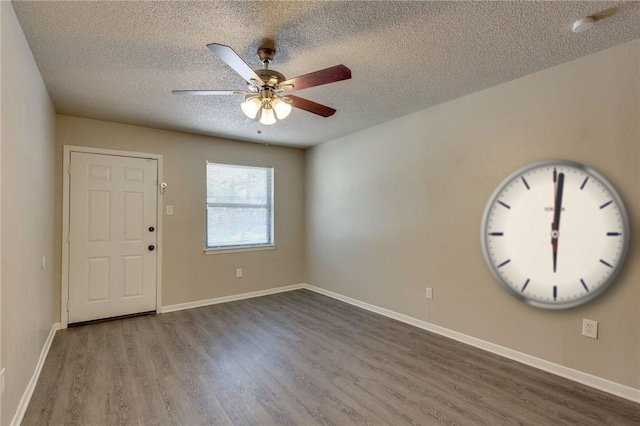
h=6 m=1 s=0
